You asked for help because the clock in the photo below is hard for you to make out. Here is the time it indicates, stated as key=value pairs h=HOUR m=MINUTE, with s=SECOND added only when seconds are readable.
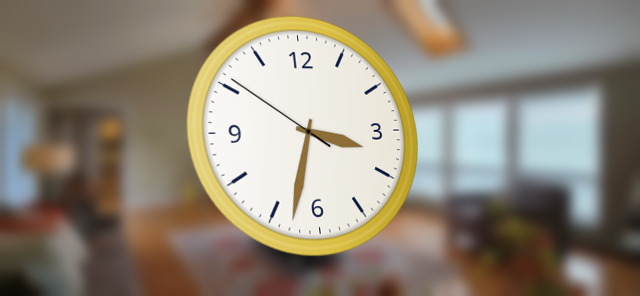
h=3 m=32 s=51
